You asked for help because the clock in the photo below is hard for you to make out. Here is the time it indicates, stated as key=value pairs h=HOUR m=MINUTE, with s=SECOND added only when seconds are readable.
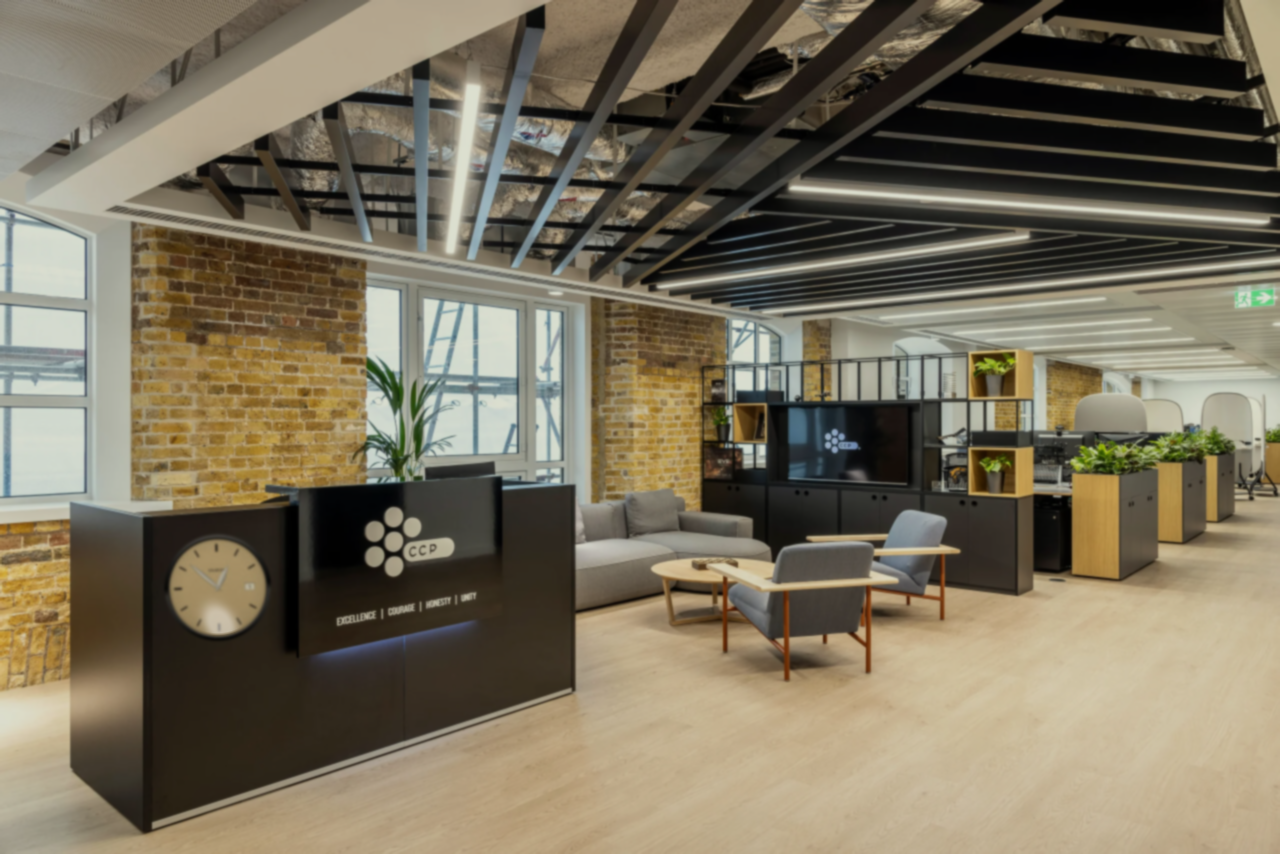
h=12 m=52
